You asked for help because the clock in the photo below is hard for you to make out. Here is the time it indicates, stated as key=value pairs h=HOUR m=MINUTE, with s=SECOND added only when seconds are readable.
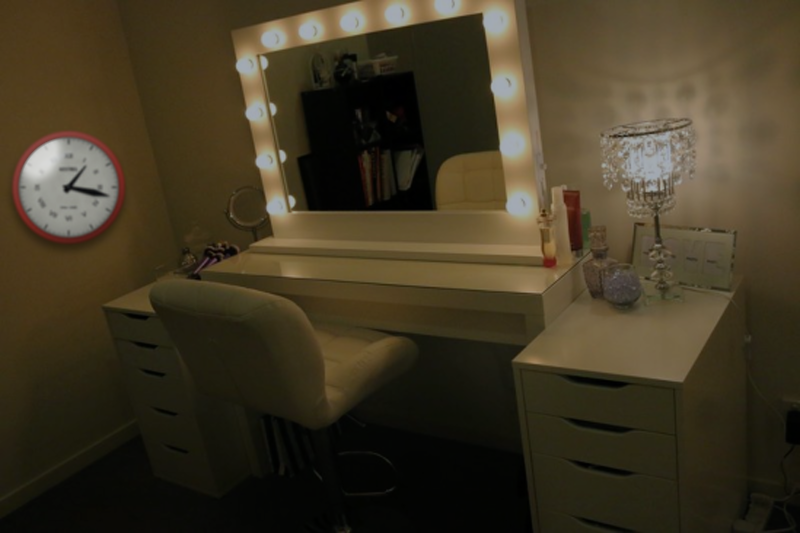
h=1 m=17
